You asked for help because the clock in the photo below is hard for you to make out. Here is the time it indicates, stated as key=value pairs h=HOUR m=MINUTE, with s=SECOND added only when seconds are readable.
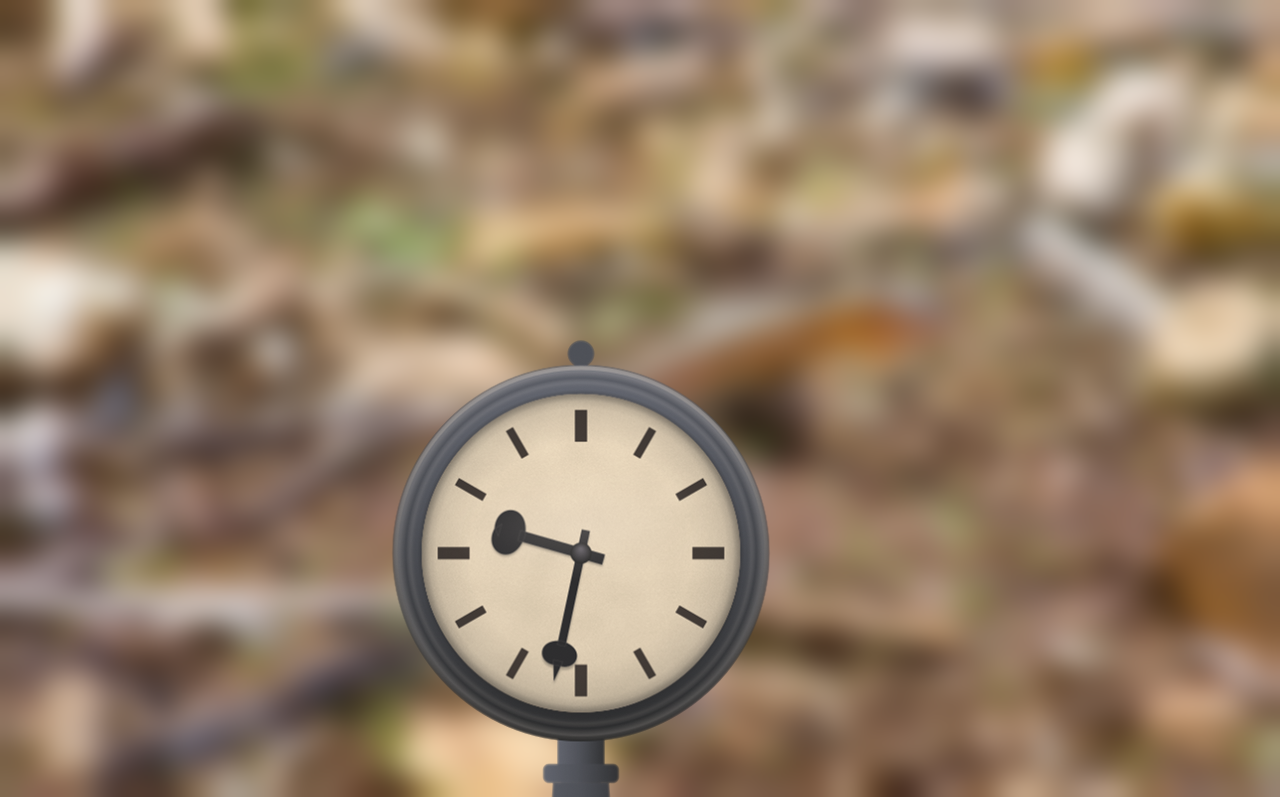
h=9 m=32
